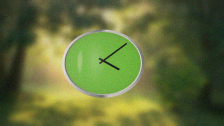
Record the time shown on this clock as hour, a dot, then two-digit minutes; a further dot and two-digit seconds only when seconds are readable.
4.08
